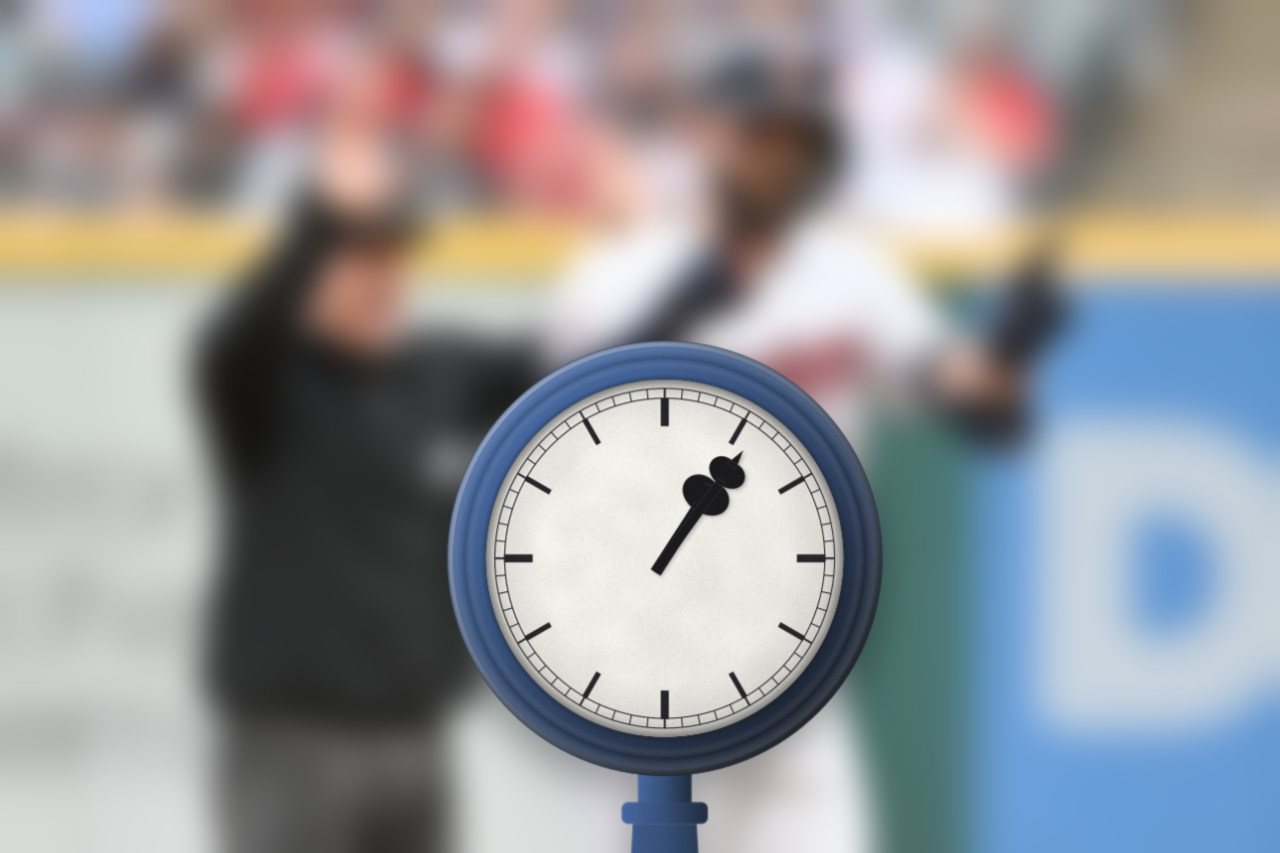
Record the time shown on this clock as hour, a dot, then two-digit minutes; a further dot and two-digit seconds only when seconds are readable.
1.06
